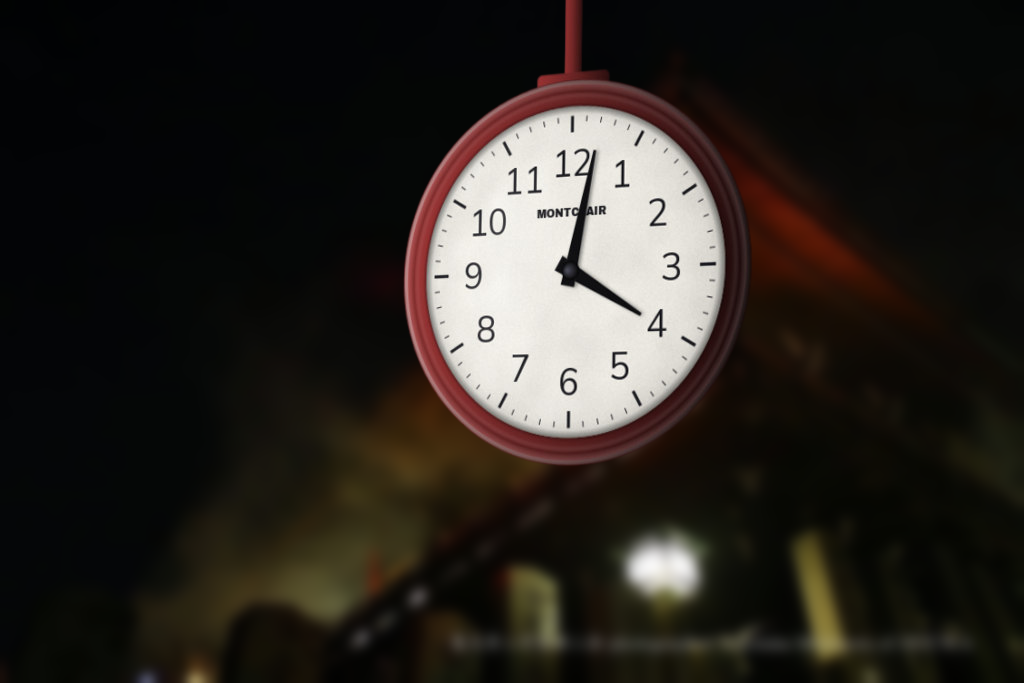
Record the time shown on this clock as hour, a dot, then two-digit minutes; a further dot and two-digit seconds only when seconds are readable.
4.02
